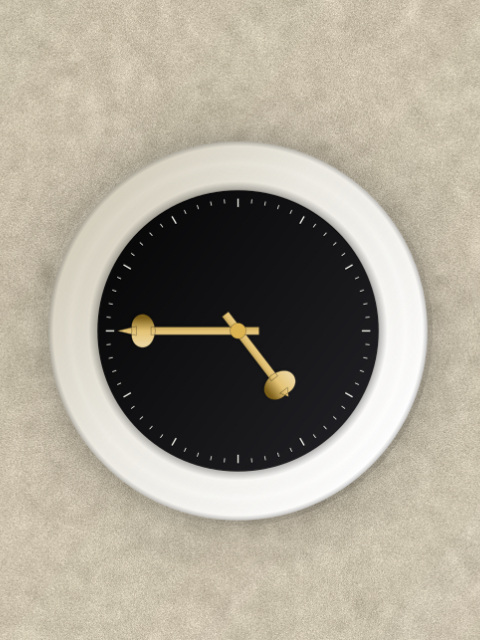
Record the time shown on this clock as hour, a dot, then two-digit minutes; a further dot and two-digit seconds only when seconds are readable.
4.45
